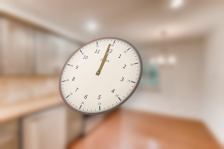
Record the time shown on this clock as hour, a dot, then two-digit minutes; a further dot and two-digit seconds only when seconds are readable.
11.59
